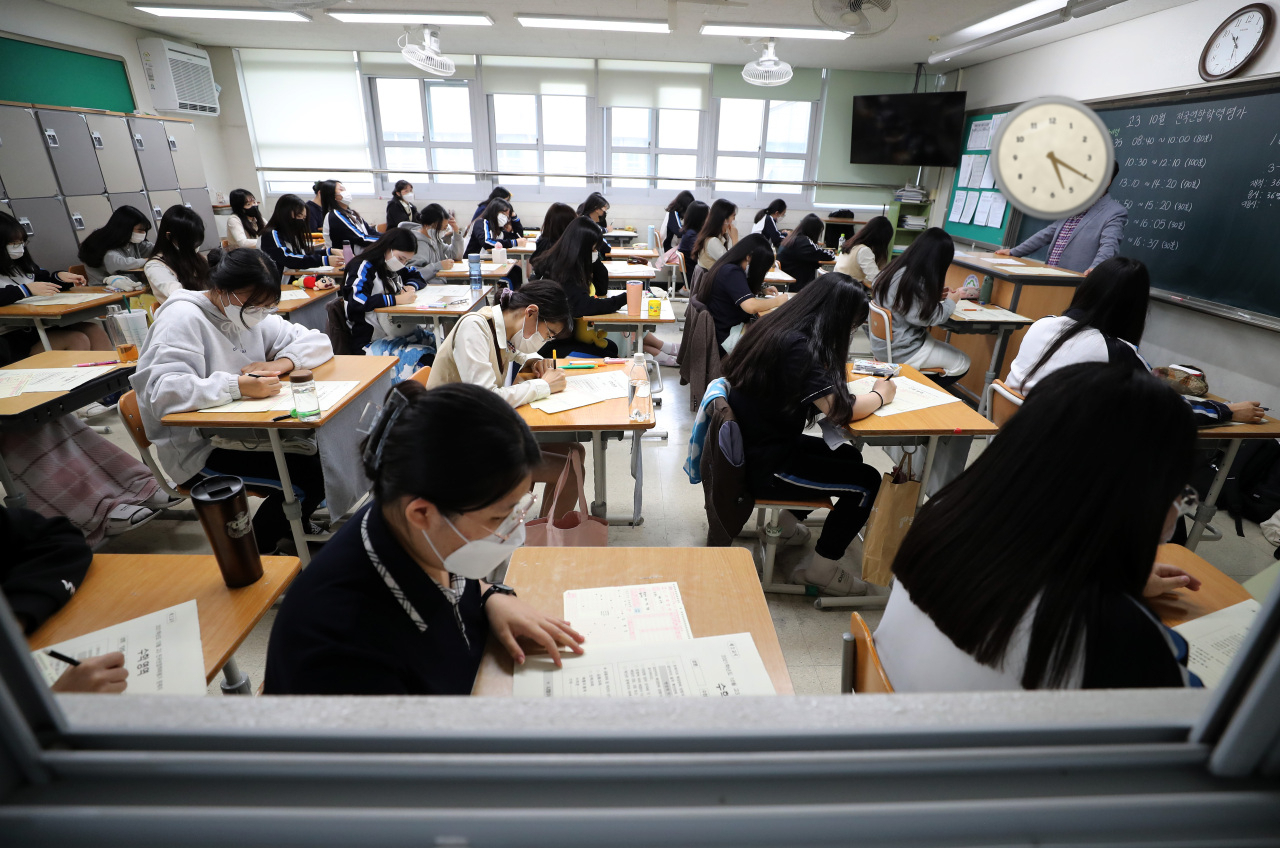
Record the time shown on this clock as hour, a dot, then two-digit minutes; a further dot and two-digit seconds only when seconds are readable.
5.20
